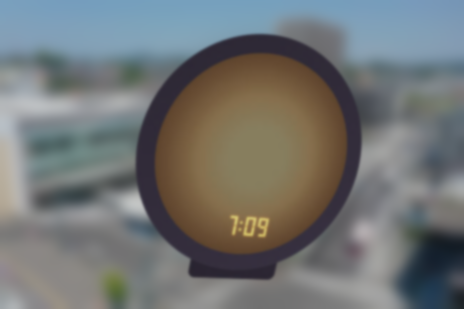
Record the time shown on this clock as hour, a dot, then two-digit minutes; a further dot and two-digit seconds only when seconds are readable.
7.09
